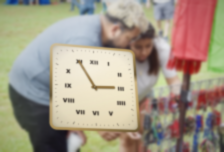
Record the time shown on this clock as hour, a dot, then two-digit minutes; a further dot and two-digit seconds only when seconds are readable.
2.55
